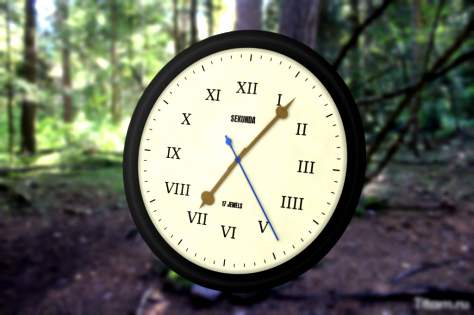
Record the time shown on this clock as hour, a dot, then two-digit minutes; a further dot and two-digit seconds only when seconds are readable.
7.06.24
